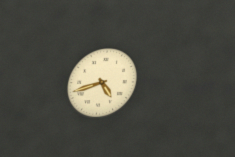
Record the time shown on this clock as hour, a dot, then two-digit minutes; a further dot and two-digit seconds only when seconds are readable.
4.42
